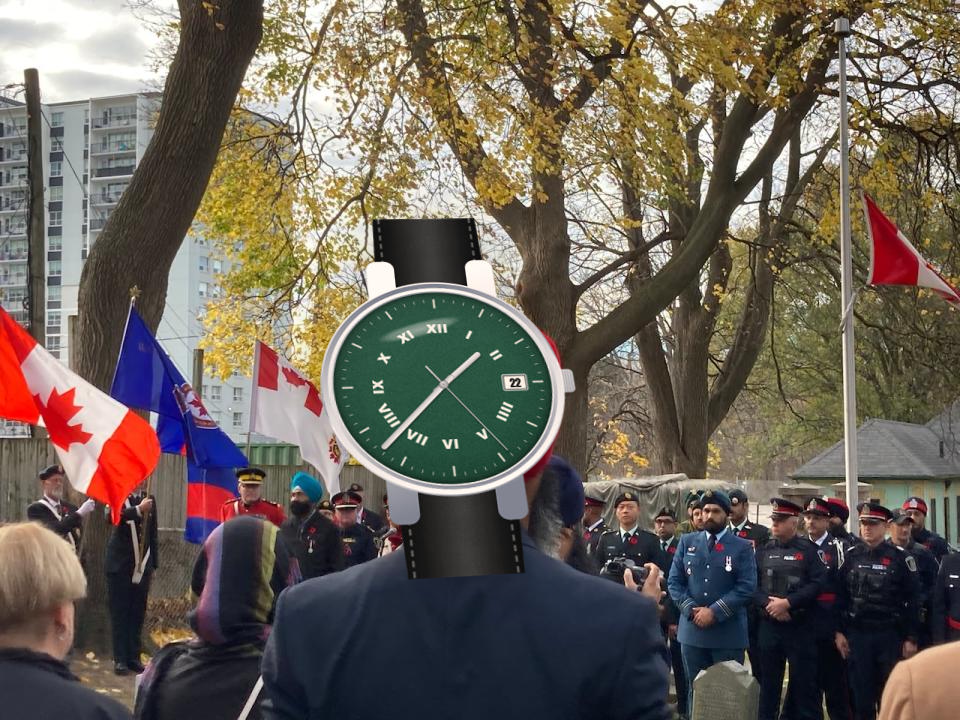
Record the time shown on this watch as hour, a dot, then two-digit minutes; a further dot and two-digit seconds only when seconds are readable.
1.37.24
